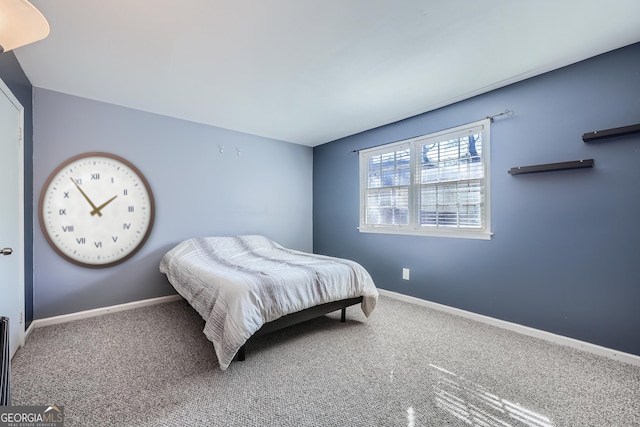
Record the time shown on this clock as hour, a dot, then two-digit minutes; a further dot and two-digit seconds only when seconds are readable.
1.54
